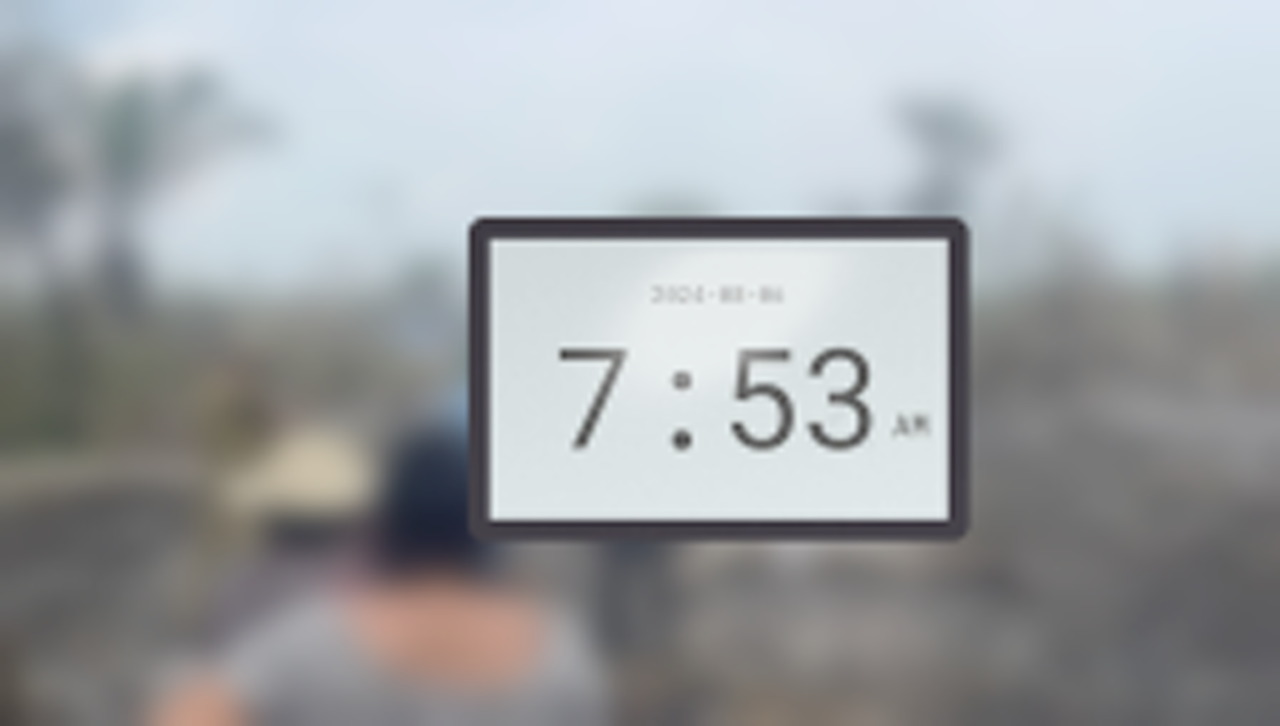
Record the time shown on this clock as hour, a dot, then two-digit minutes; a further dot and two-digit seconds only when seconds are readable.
7.53
